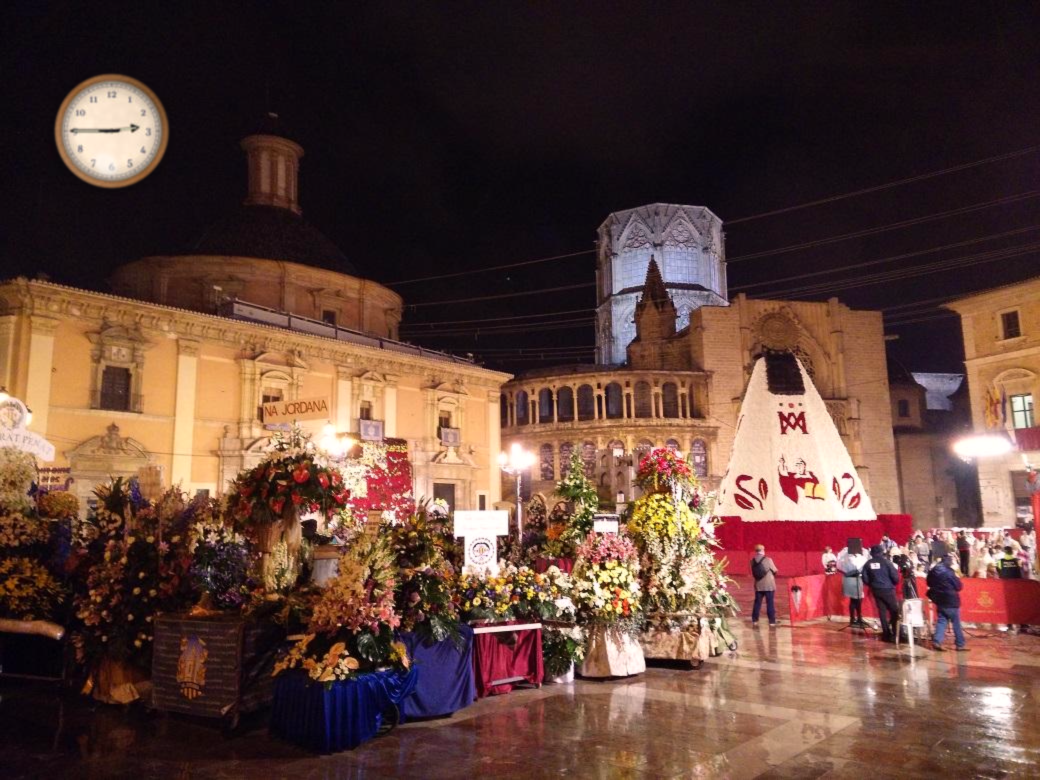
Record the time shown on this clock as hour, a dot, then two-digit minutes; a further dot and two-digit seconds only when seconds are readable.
2.45
